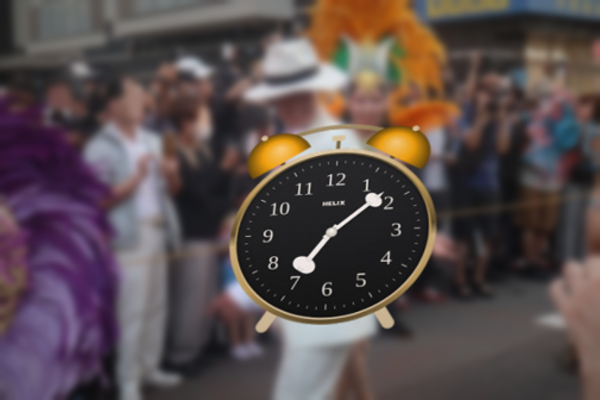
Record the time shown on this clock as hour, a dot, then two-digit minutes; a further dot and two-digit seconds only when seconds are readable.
7.08
